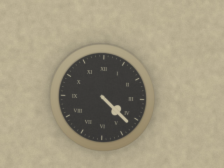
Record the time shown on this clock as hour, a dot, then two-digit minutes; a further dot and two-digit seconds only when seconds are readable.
4.22
